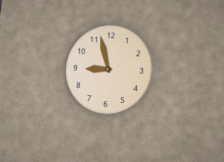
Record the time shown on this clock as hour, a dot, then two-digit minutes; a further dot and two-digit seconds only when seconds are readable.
8.57
